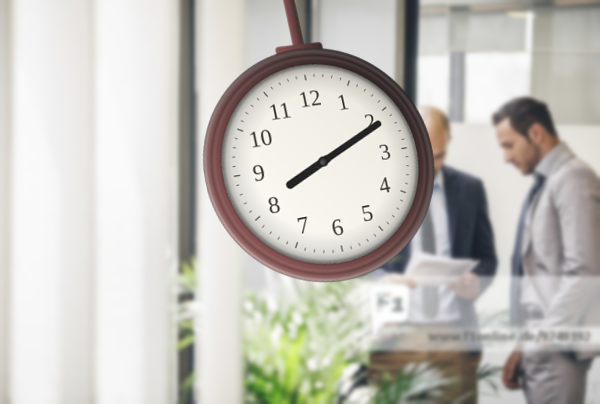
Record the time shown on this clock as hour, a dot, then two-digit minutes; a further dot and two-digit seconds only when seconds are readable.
8.11
